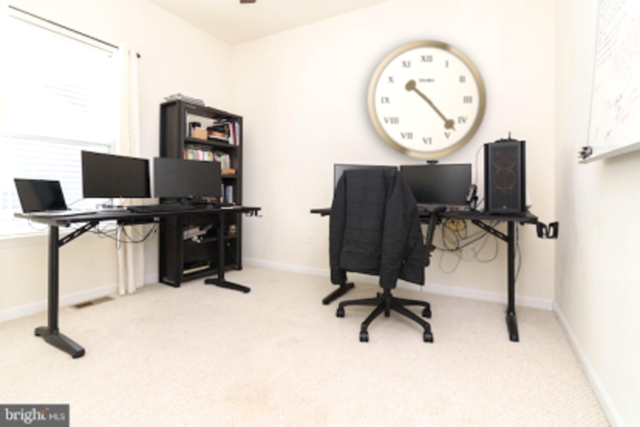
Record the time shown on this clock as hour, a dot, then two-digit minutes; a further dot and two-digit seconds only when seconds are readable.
10.23
